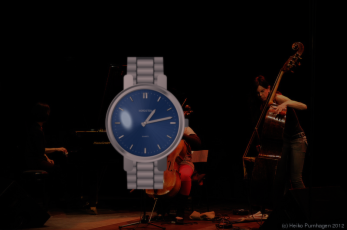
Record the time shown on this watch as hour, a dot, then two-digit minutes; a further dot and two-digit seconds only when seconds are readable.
1.13
